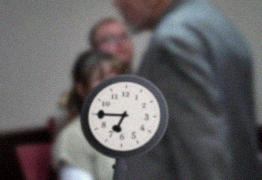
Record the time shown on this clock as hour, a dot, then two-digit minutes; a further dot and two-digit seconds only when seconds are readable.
6.45
